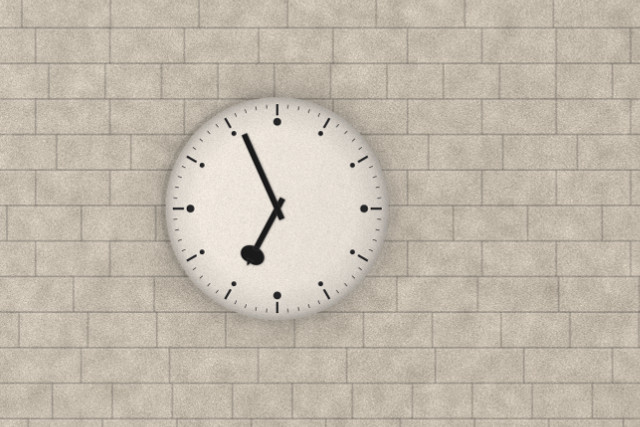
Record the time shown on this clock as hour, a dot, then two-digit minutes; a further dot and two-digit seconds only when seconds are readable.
6.56
